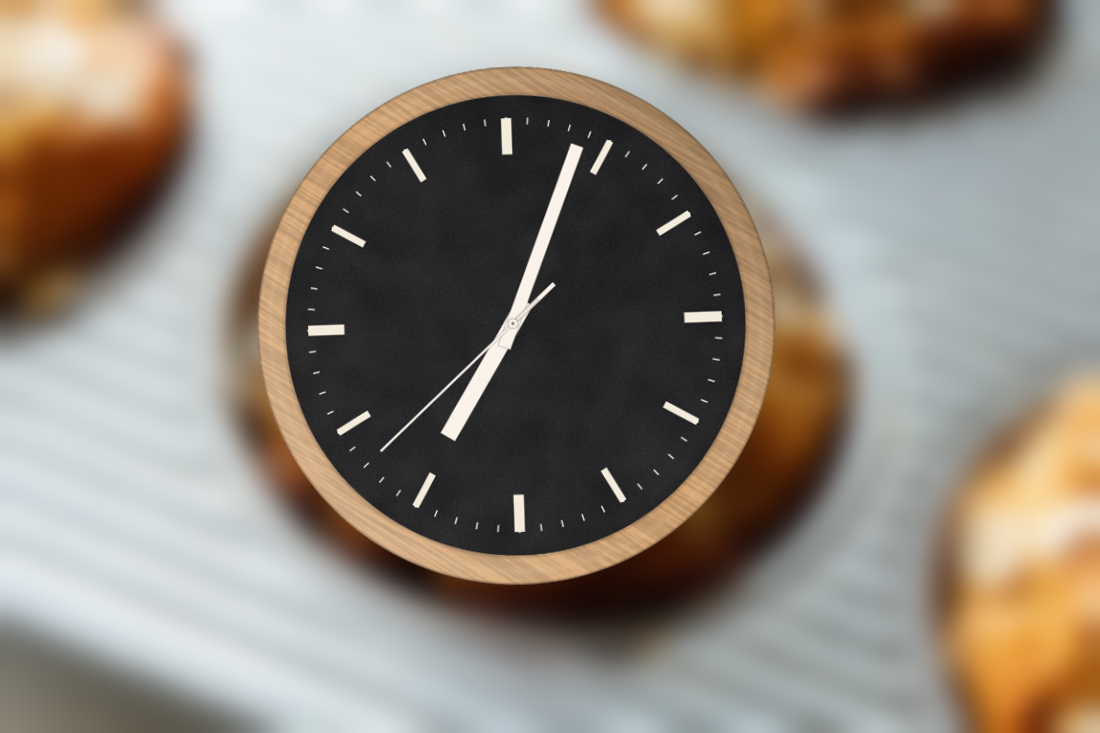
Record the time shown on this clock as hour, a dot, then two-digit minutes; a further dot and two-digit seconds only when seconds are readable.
7.03.38
